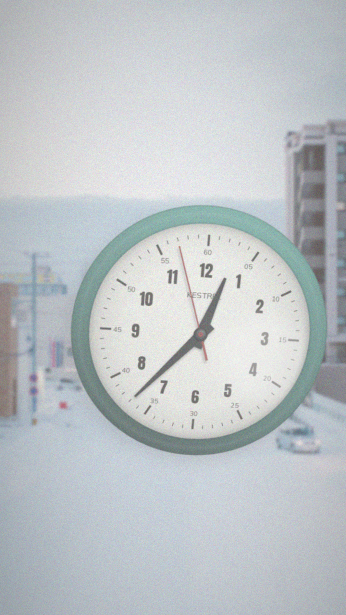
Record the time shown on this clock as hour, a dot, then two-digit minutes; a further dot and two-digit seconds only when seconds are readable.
12.36.57
